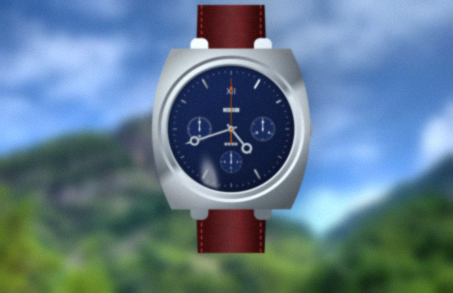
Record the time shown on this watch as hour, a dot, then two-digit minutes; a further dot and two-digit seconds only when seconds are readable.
4.42
